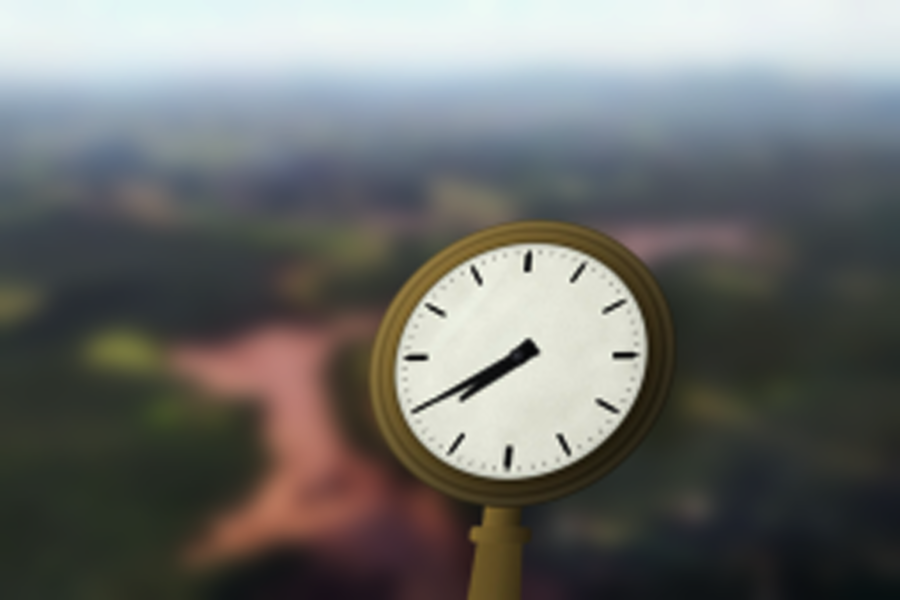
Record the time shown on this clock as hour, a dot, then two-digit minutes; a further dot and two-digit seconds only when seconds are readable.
7.40
